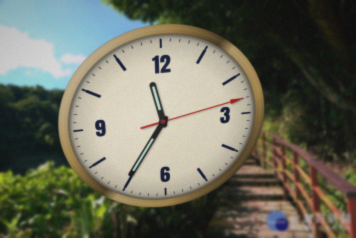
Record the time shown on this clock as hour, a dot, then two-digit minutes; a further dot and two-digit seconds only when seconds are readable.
11.35.13
